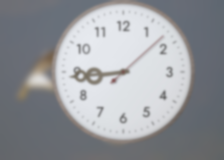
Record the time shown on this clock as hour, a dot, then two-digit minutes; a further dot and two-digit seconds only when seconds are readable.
8.44.08
